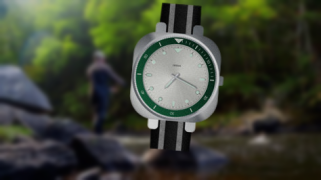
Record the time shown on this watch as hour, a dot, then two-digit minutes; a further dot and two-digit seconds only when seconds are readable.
7.19
